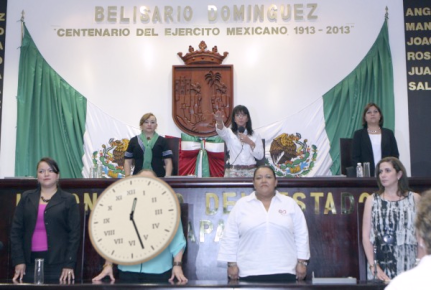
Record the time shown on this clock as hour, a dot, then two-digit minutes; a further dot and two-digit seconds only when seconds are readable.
12.27
